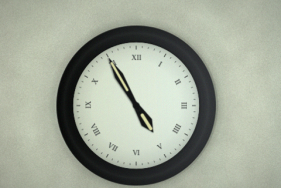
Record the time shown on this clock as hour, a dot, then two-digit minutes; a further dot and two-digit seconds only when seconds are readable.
4.55
